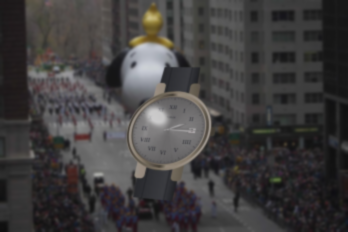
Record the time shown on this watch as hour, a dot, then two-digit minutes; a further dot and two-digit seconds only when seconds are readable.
2.15
